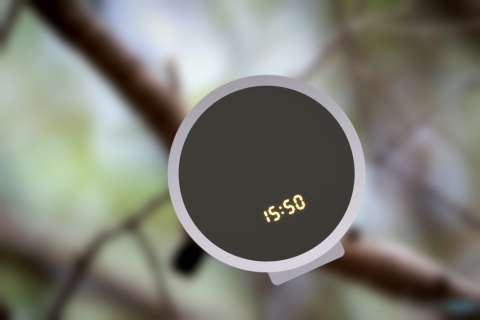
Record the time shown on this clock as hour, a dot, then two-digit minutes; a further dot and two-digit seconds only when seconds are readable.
15.50
